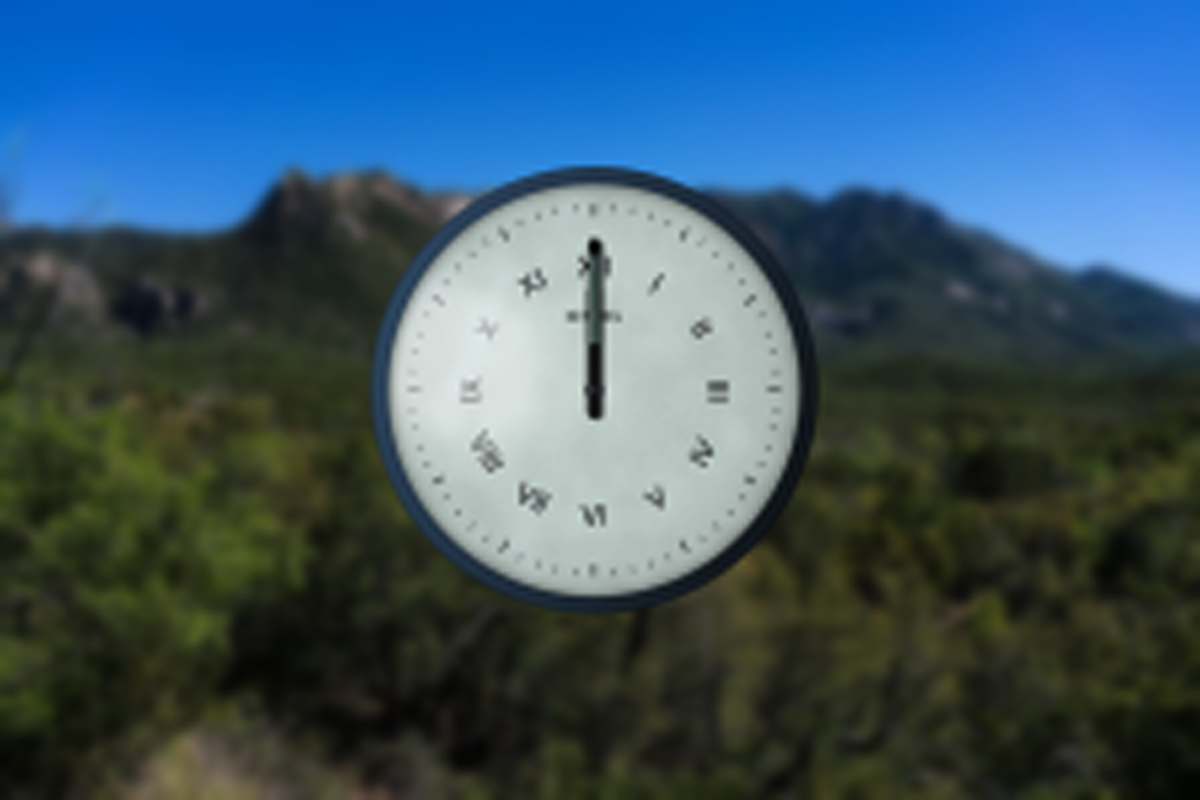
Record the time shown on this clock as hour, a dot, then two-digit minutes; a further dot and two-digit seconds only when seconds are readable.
12.00
